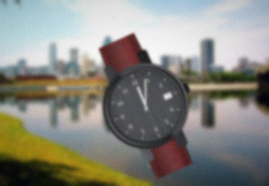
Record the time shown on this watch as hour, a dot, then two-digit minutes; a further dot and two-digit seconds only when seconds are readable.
12.04
